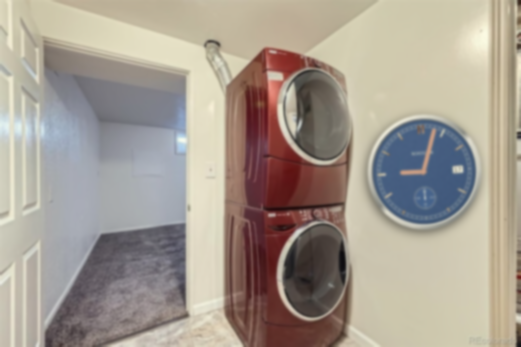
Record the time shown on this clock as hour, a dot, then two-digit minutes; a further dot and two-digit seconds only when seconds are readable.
9.03
